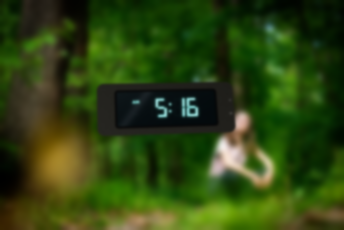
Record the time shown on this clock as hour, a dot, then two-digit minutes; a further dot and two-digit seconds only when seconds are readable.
5.16
